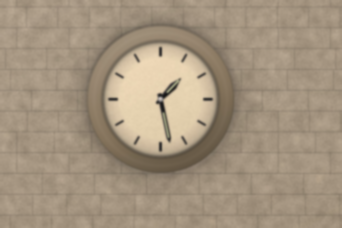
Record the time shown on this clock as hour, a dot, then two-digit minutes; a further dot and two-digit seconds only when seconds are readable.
1.28
